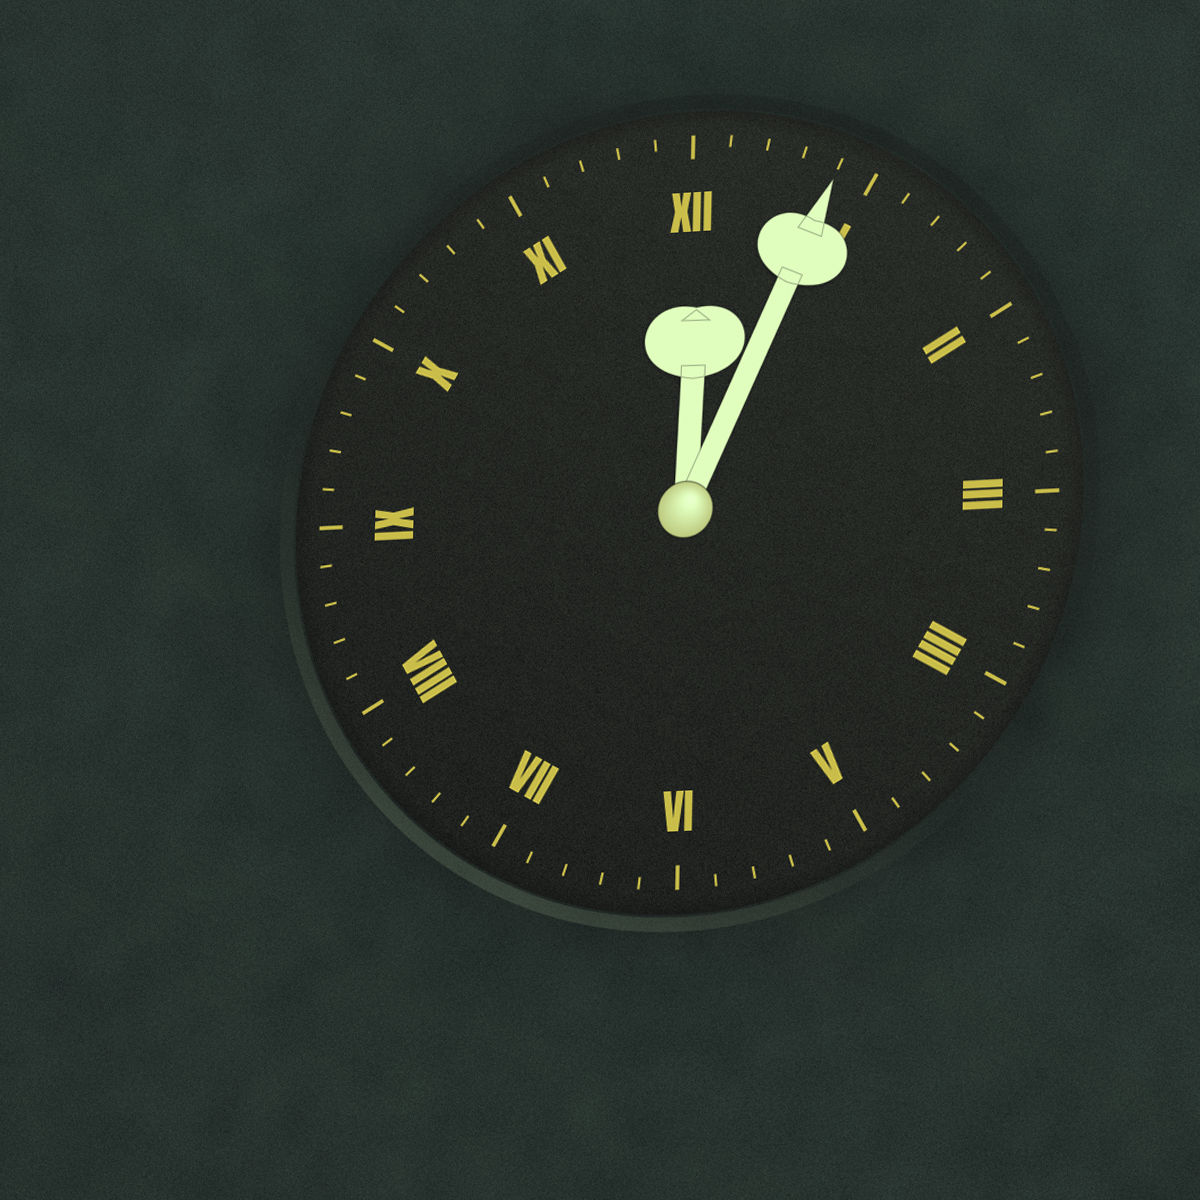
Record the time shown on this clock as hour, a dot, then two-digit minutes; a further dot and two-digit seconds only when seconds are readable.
12.04
